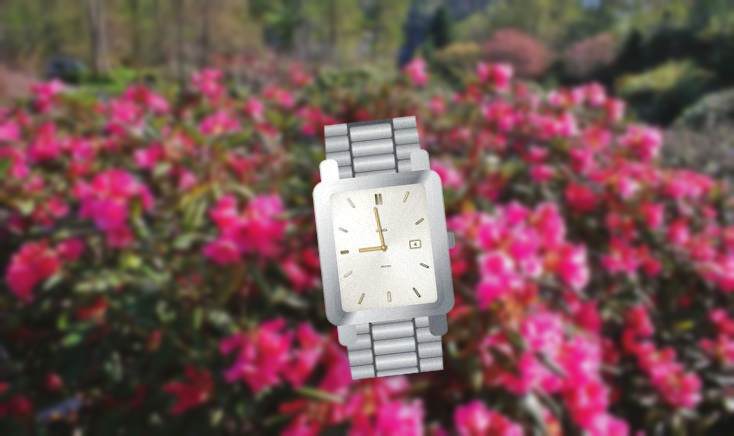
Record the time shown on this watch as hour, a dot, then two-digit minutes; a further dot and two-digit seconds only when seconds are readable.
8.59
